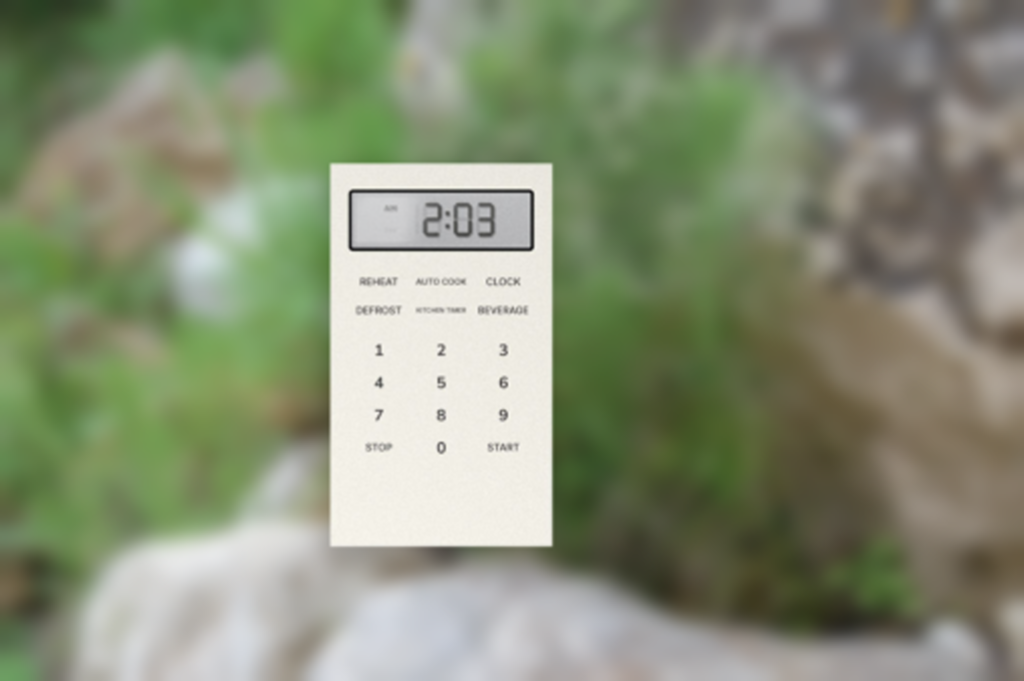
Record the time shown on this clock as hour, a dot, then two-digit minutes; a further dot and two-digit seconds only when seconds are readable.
2.03
